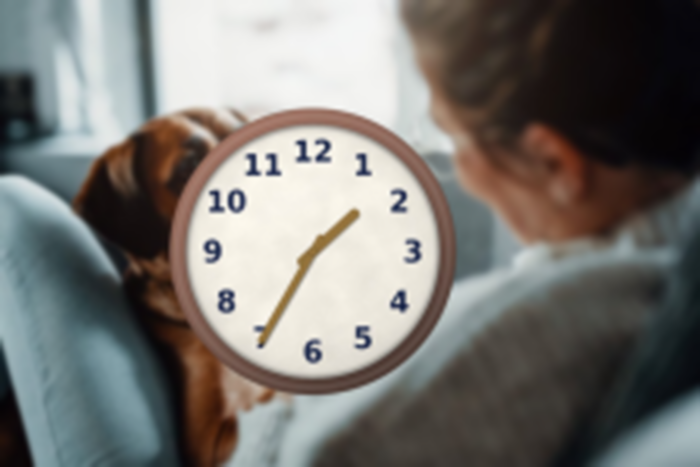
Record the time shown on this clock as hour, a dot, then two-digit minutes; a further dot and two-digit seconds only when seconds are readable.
1.35
